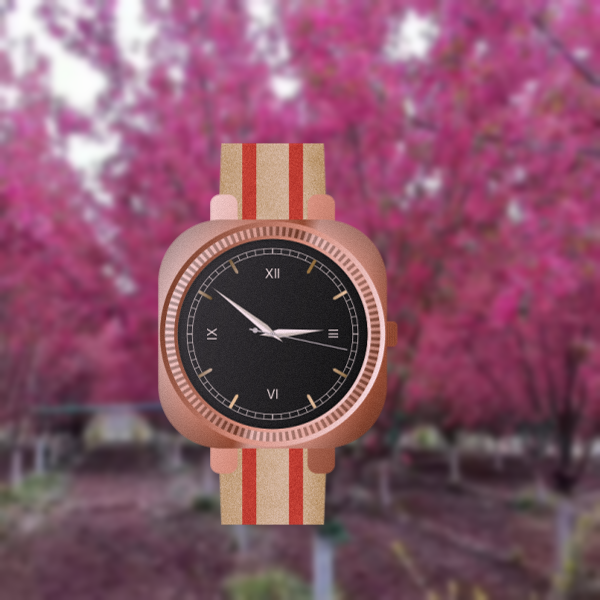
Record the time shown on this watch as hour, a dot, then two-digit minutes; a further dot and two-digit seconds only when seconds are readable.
2.51.17
